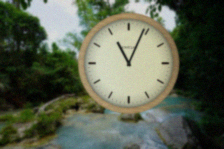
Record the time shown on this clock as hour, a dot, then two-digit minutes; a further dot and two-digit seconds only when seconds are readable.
11.04
